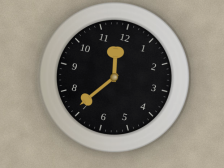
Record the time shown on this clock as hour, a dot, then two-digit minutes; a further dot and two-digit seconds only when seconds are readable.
11.36
